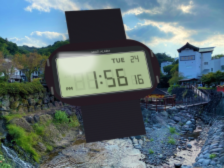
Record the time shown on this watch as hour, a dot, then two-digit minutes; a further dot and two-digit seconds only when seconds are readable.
1.56.16
